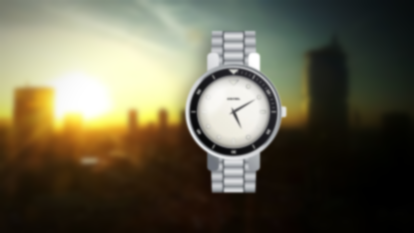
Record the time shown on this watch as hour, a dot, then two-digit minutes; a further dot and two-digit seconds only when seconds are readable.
5.10
